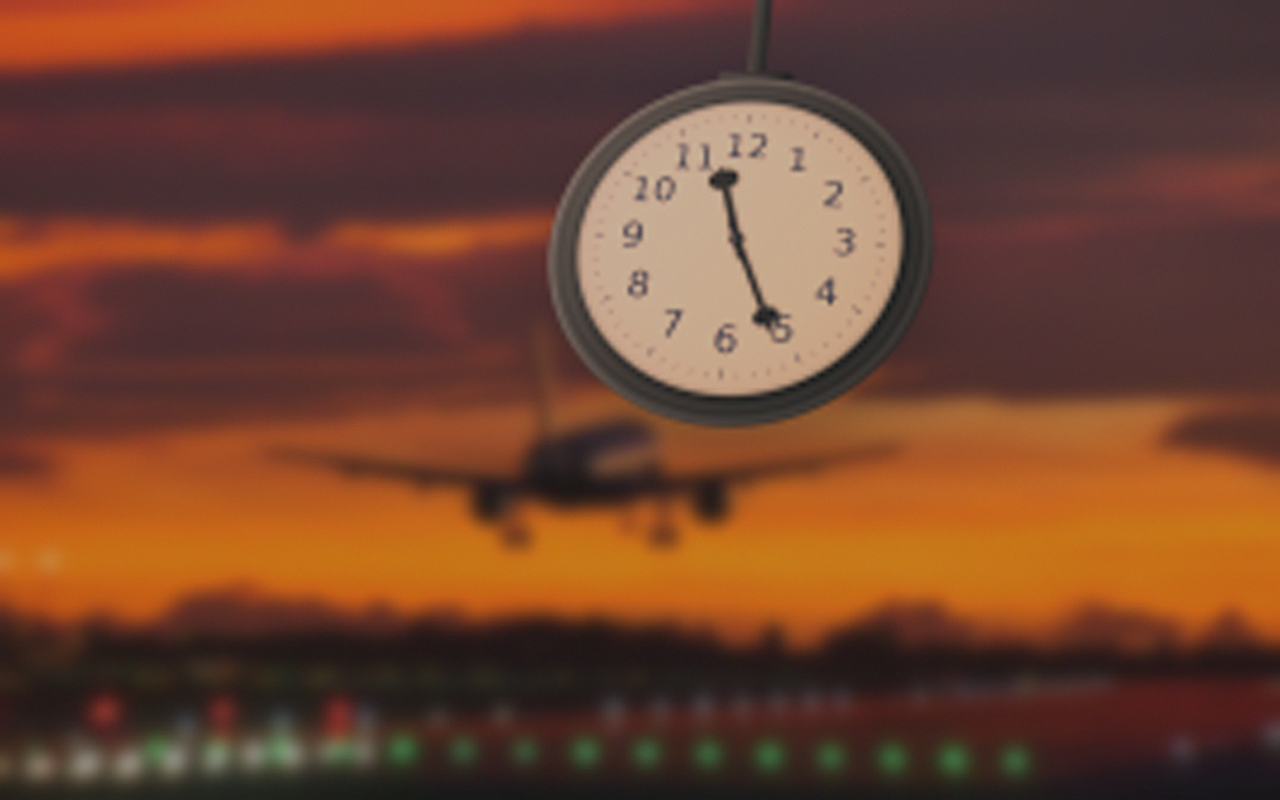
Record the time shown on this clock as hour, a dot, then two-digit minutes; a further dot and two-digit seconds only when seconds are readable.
11.26
